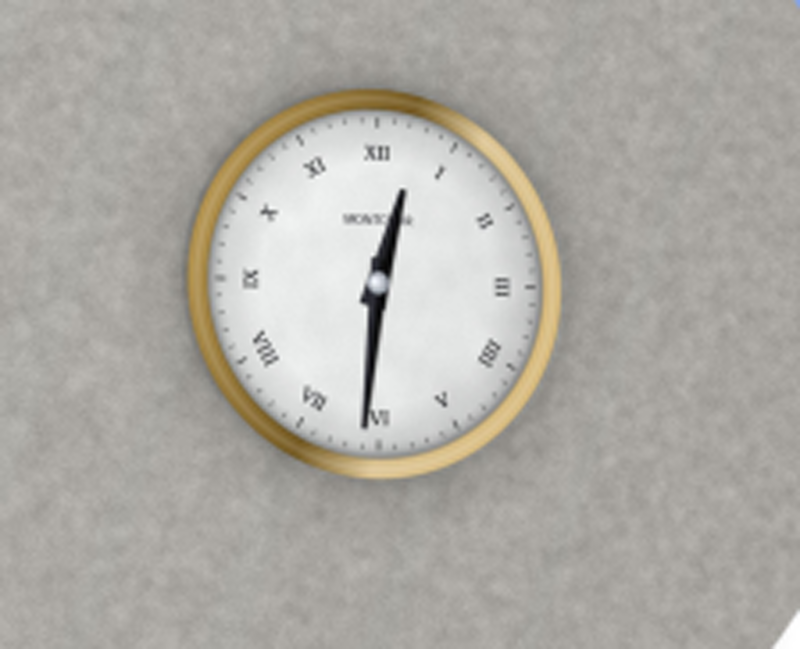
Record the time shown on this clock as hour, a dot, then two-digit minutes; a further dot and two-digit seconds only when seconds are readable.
12.31
